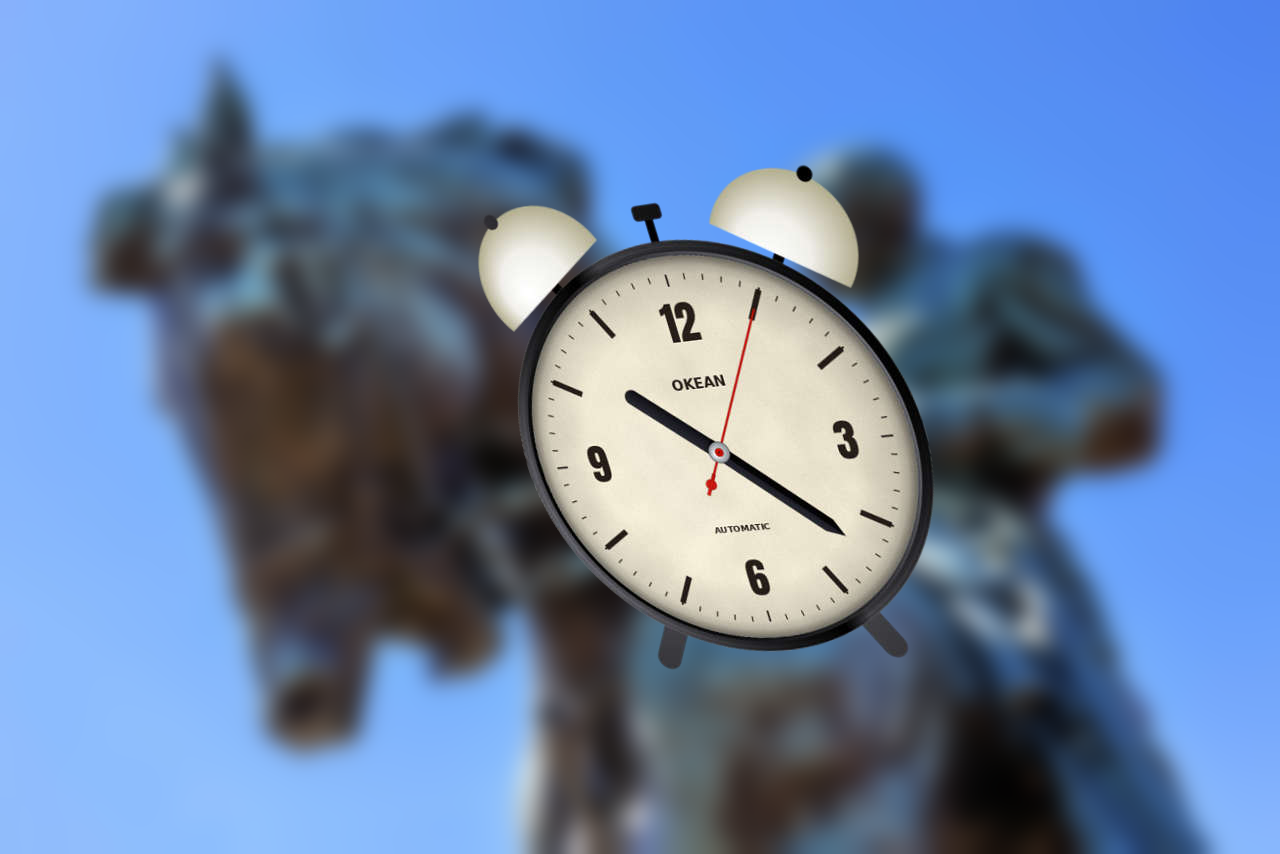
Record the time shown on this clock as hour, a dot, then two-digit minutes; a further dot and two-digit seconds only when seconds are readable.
10.22.05
